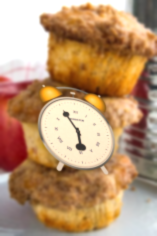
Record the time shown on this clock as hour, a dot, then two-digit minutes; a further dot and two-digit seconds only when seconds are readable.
5.55
